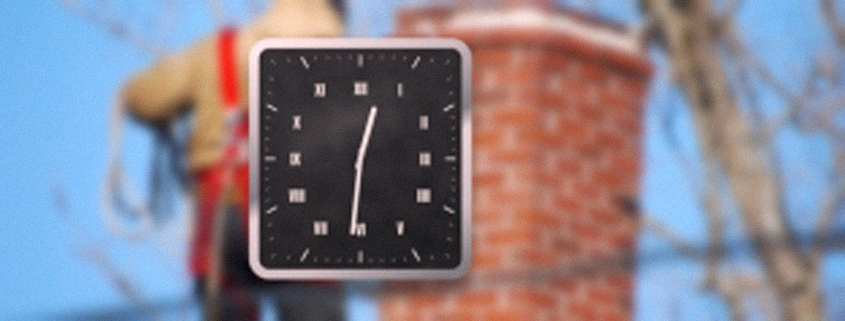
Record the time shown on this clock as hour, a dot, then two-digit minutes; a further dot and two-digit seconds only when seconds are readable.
12.31
